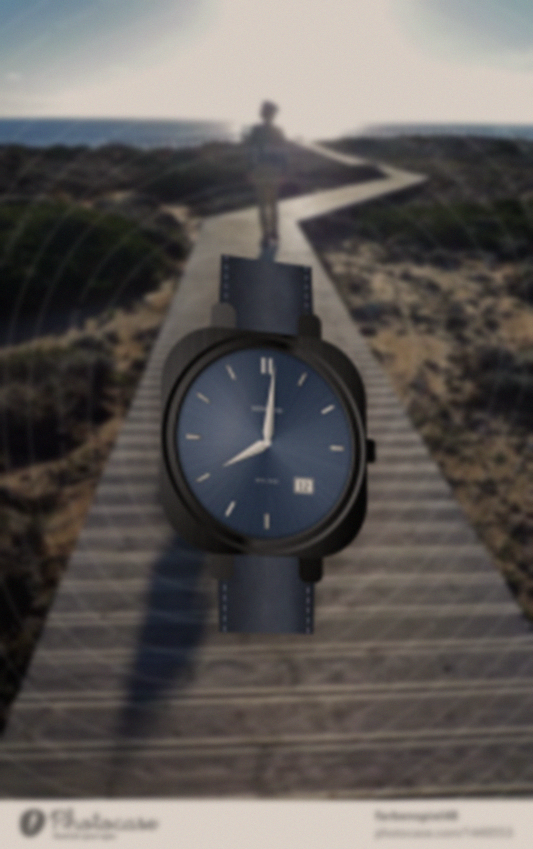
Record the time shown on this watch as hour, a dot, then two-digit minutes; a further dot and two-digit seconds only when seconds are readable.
8.01
